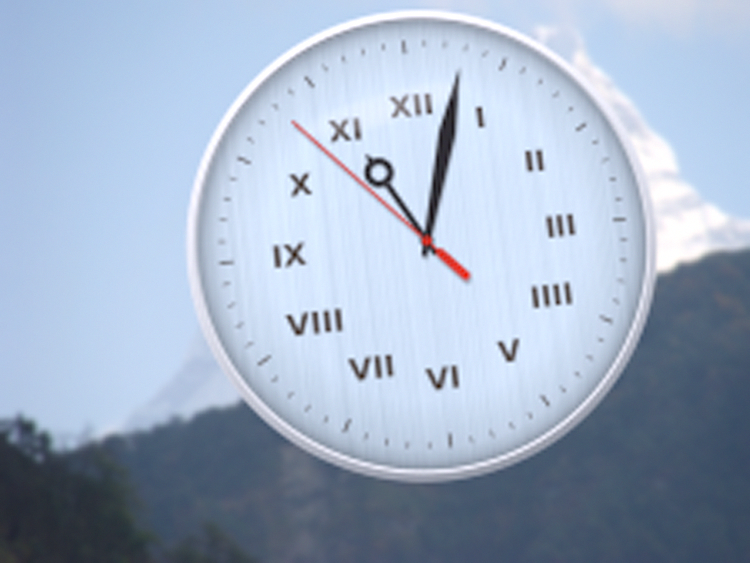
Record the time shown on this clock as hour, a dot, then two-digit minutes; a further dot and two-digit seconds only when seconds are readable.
11.02.53
